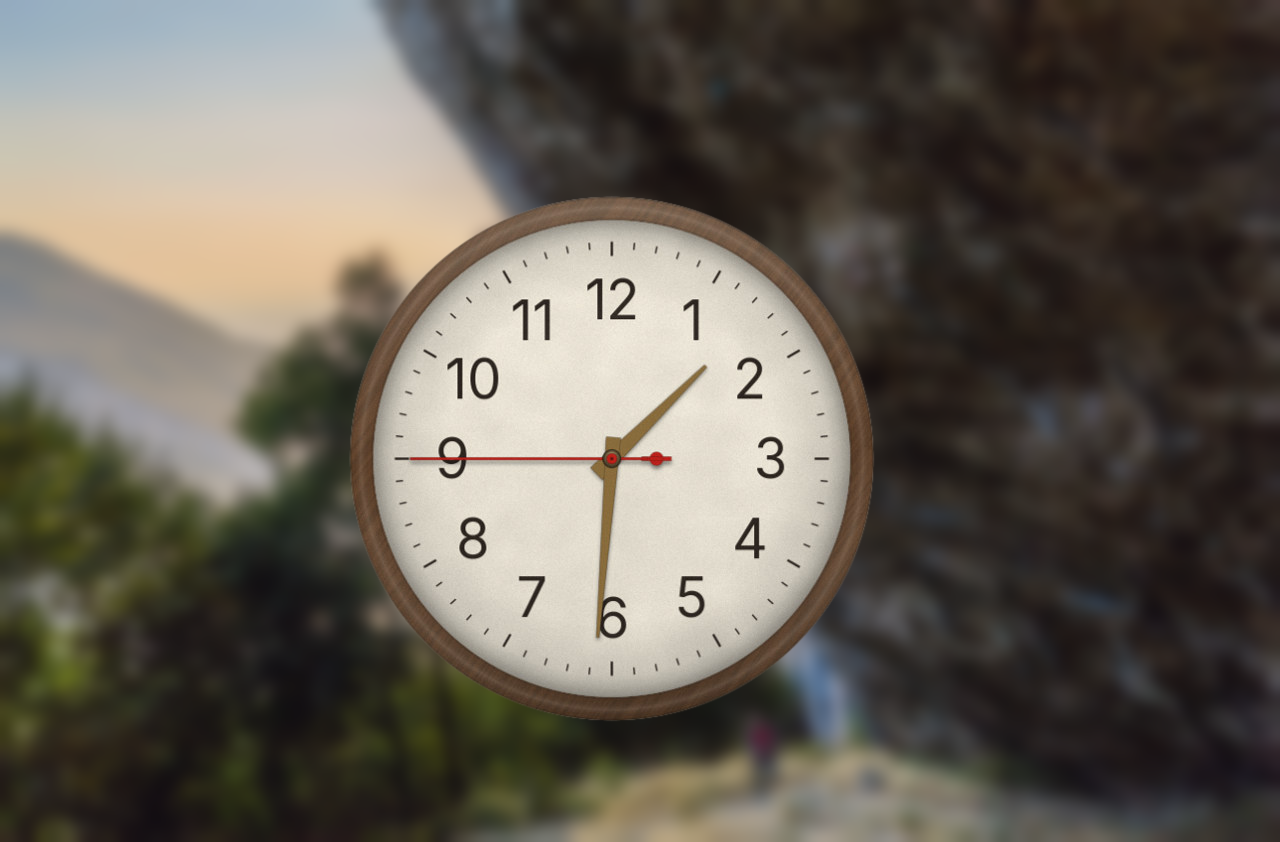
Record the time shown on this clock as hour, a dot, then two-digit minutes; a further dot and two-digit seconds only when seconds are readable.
1.30.45
